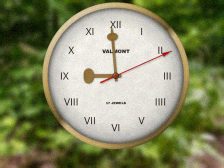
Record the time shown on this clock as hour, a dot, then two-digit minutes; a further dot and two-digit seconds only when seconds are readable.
8.59.11
